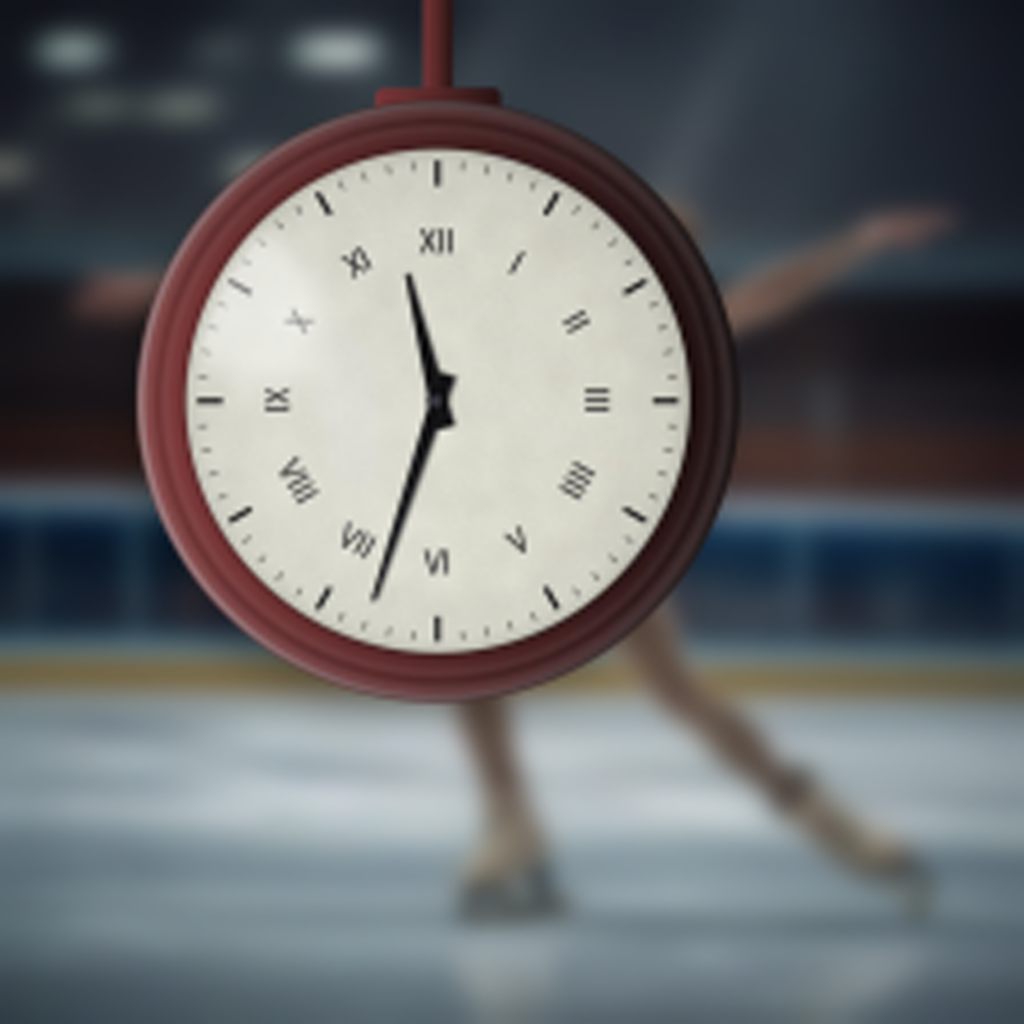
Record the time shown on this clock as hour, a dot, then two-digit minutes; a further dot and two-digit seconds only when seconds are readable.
11.33
